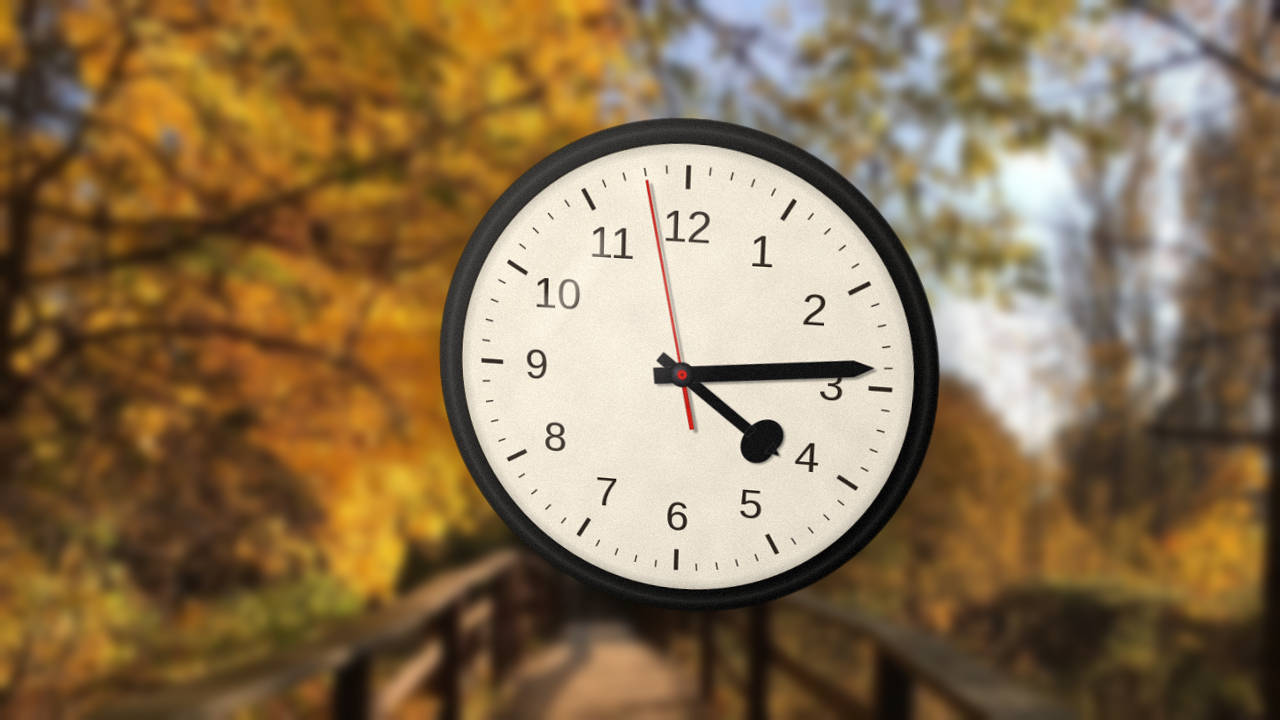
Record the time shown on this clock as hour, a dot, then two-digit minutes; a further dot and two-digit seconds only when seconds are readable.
4.13.58
